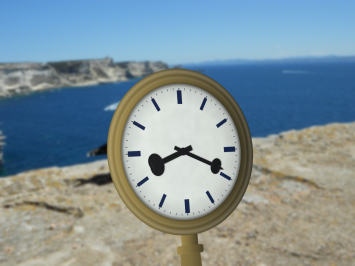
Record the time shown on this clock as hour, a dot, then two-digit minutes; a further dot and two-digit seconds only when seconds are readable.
8.19
